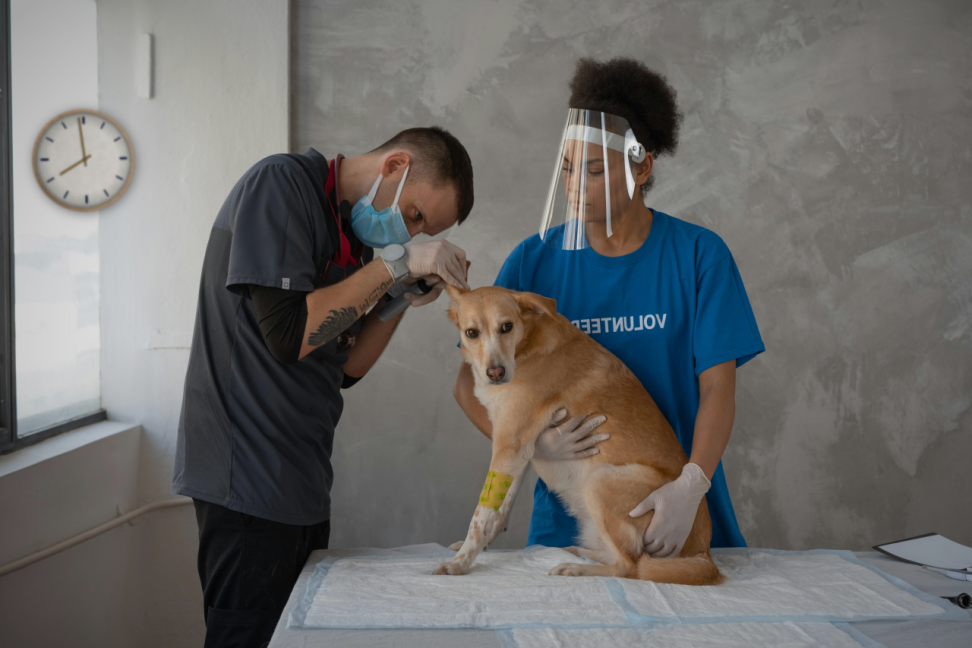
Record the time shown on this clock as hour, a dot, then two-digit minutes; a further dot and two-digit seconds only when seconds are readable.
7.59
